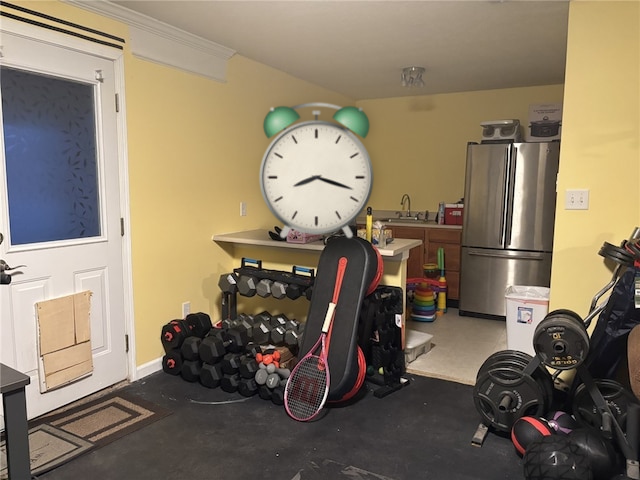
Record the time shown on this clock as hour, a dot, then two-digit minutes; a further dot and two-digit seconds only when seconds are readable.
8.18
